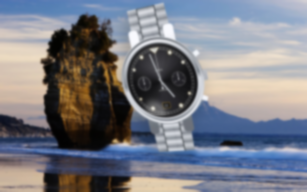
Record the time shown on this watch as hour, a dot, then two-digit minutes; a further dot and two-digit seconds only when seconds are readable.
4.58
